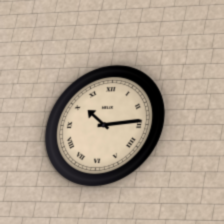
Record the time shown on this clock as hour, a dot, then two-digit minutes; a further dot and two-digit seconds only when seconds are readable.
10.14
